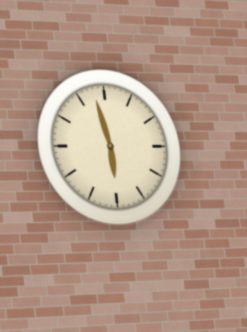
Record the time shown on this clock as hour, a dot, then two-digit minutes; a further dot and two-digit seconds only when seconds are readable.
5.58
